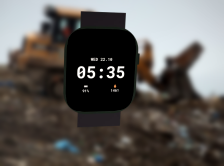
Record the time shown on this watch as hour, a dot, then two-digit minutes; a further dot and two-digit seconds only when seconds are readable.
5.35
